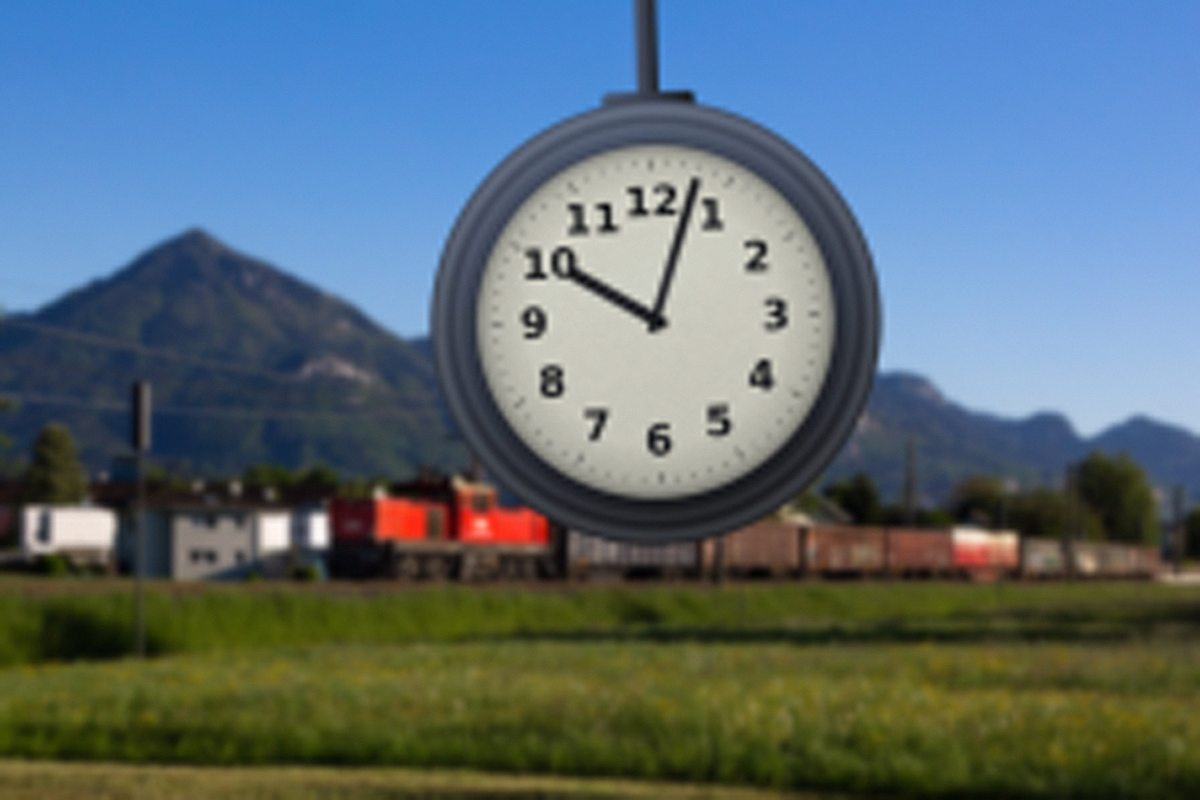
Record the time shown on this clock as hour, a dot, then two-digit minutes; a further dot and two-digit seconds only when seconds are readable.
10.03
